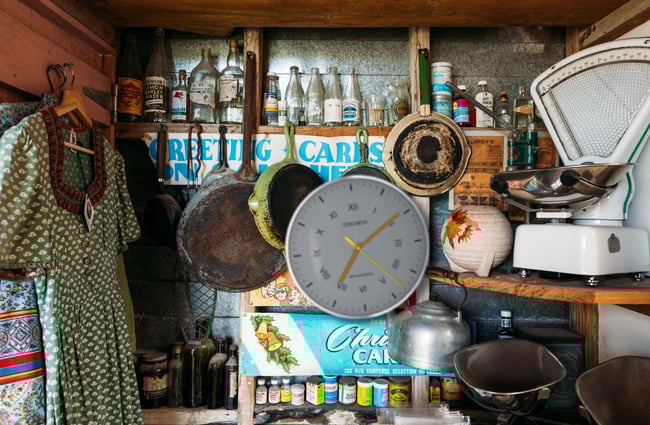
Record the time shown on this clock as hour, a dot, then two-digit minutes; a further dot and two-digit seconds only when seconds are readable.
7.09.23
